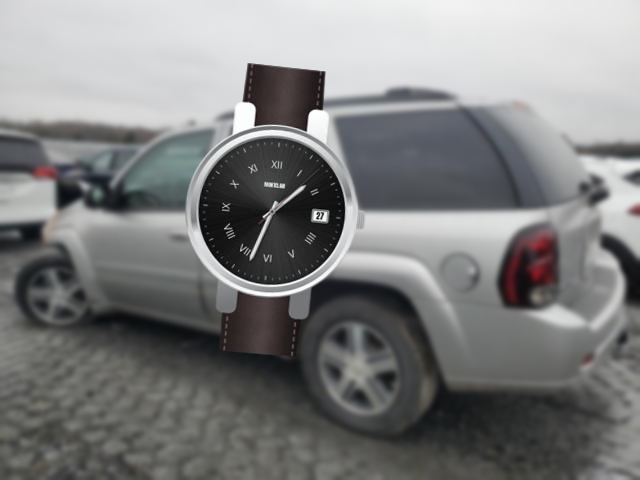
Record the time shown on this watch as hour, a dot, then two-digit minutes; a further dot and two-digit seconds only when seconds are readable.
1.33.07
